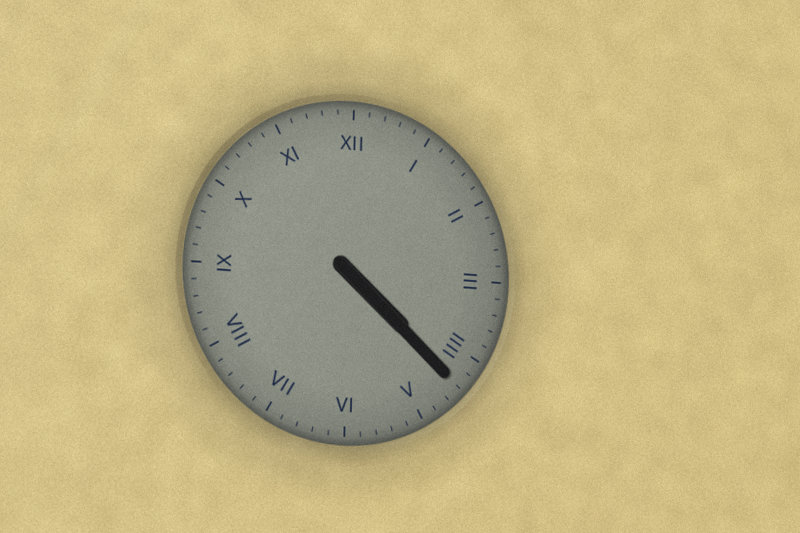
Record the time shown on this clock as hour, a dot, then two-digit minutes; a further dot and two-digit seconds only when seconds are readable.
4.22
